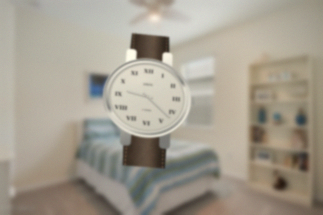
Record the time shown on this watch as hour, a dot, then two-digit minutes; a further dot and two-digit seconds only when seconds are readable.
9.22
